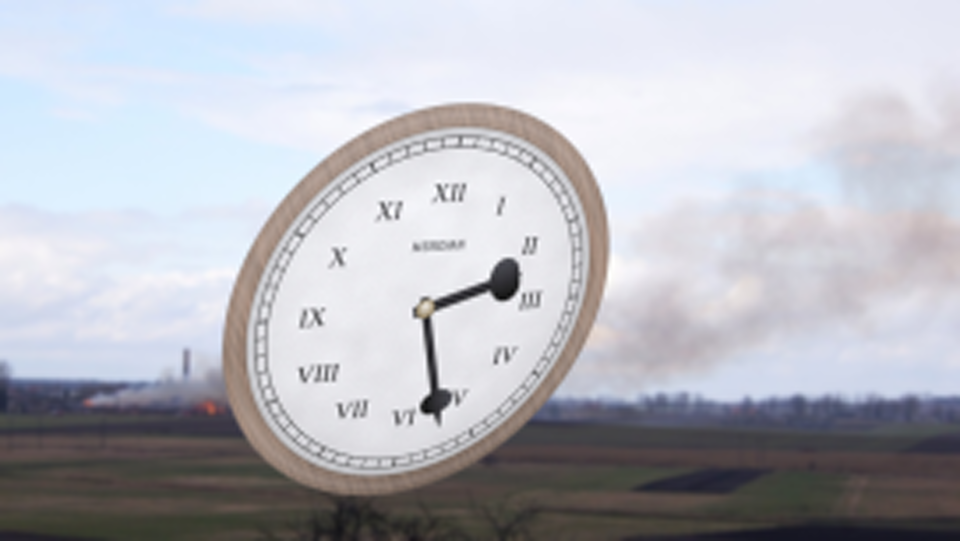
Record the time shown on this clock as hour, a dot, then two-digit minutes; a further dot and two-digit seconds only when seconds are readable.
2.27
